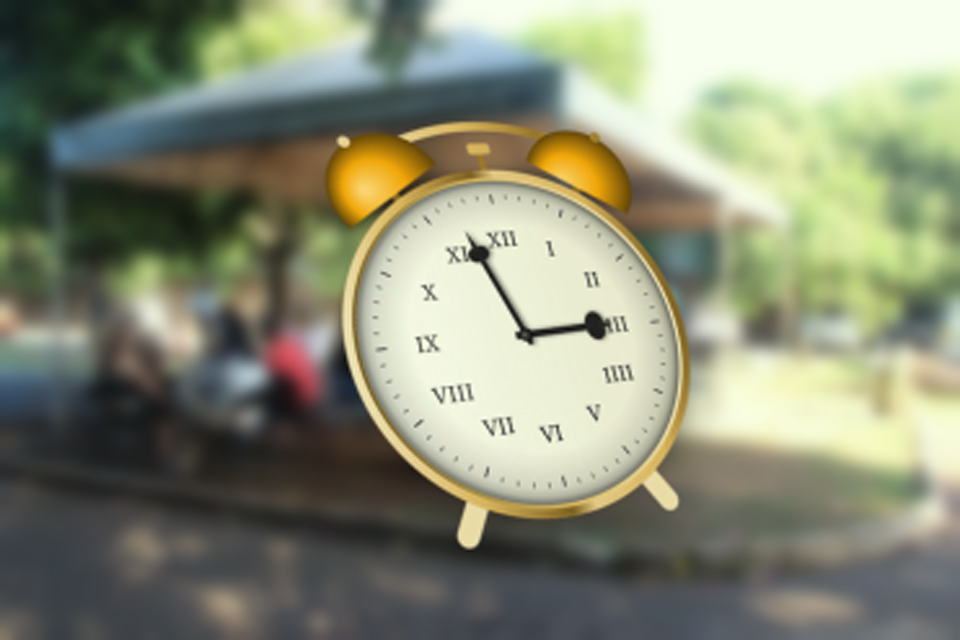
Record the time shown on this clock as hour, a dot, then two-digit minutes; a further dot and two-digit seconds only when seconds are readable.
2.57
